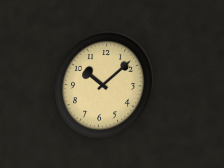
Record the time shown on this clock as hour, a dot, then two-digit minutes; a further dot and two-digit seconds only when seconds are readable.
10.08
